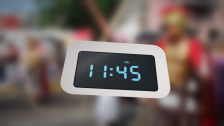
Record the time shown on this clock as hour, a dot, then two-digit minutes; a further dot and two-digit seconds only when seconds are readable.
11.45
